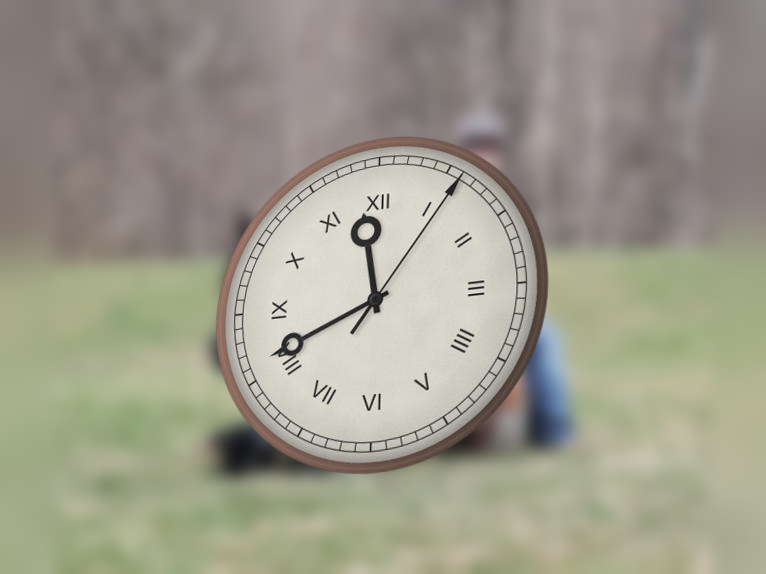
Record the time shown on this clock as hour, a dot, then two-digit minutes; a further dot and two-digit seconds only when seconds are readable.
11.41.06
